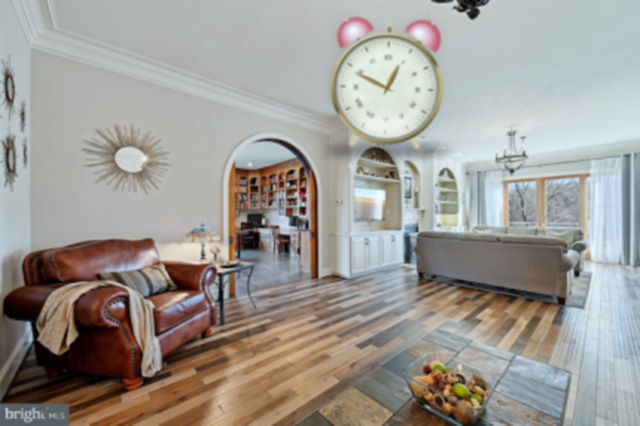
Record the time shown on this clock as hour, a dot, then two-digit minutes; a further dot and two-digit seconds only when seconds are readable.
12.49
